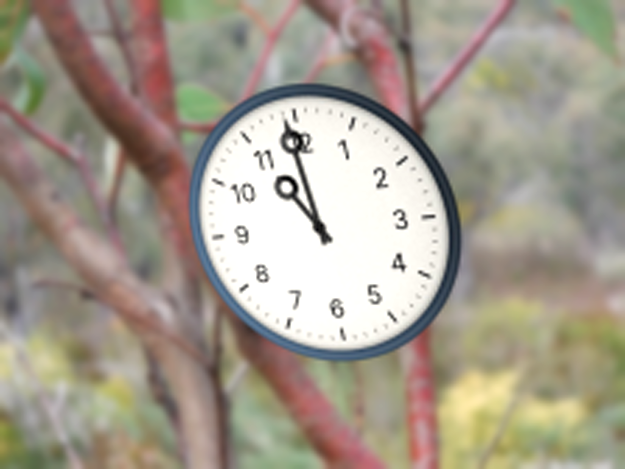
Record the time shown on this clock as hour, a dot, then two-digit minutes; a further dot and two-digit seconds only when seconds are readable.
10.59
